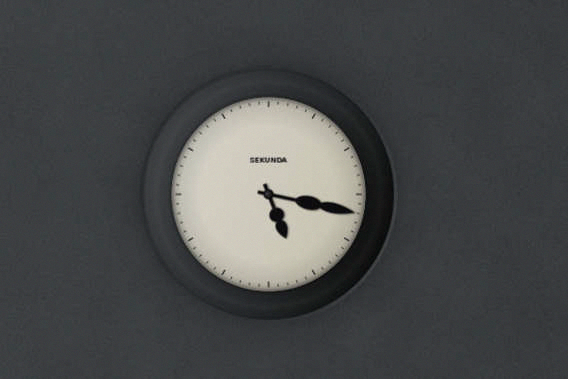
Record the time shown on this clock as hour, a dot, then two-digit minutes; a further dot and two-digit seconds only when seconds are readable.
5.17
